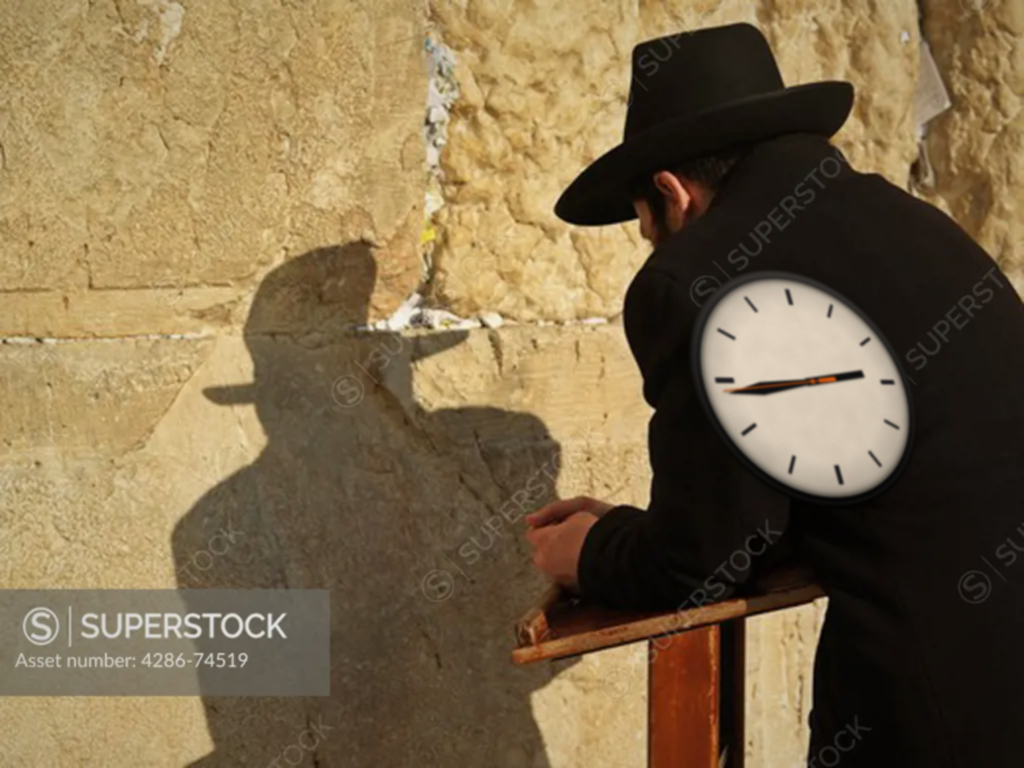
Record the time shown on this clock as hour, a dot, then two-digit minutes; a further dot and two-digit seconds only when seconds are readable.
2.43.44
